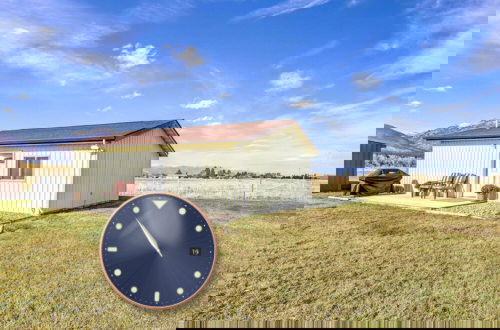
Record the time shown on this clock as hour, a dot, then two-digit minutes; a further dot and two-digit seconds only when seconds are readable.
10.54
